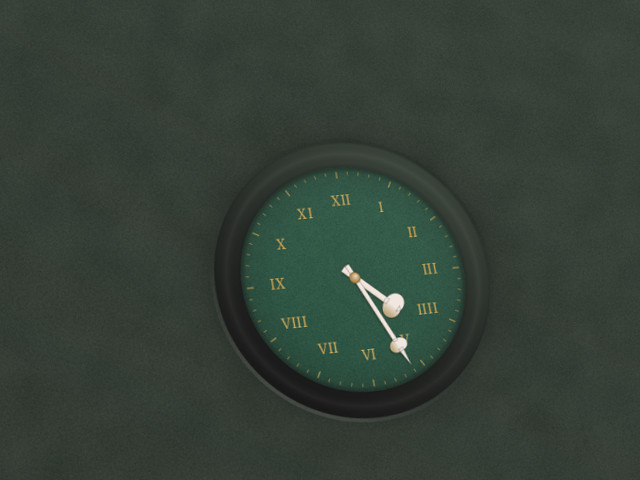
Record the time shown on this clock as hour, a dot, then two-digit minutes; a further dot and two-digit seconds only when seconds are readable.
4.26
